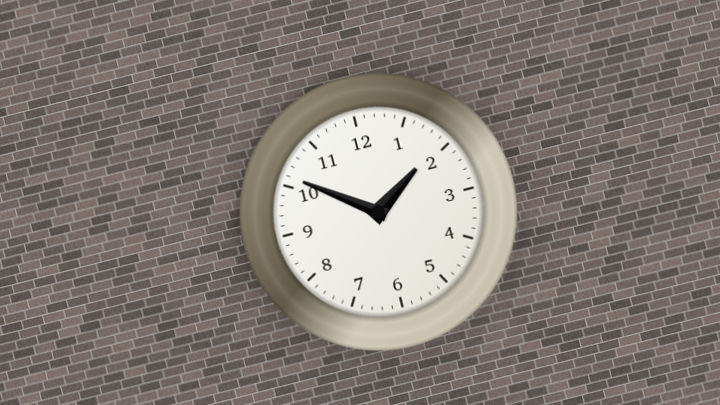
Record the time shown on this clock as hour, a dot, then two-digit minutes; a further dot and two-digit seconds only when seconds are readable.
1.51
